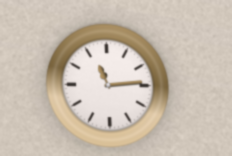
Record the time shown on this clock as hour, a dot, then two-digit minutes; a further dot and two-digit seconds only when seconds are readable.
11.14
